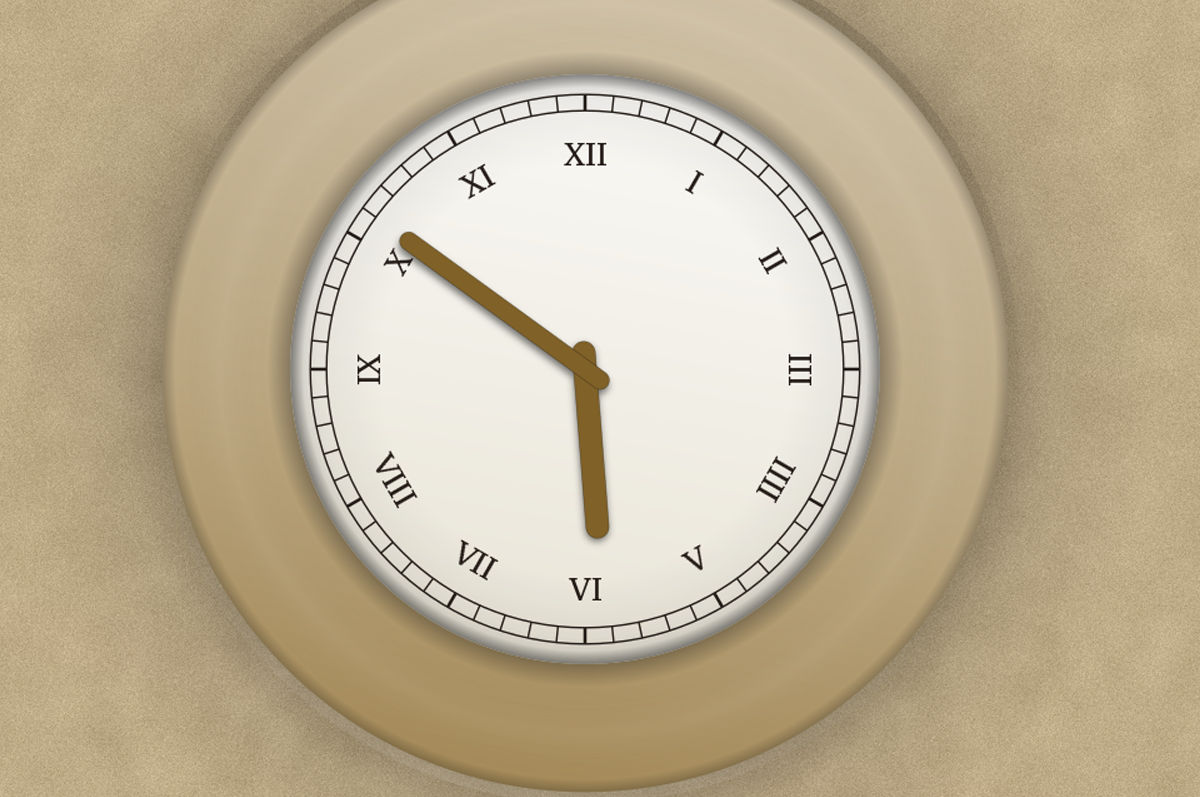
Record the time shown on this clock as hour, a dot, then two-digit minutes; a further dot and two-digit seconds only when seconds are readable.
5.51
